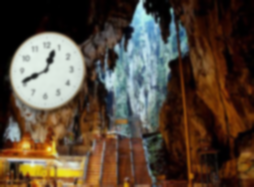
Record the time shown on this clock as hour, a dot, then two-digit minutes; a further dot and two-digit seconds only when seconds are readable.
12.41
